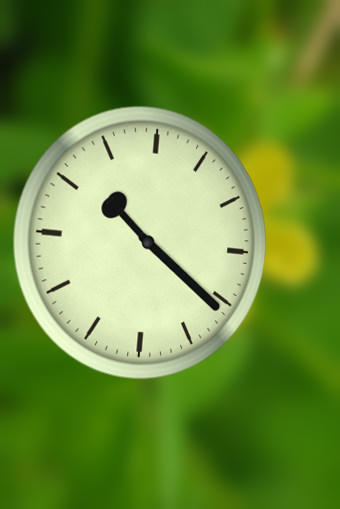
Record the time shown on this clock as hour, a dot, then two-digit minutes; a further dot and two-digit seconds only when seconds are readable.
10.21
